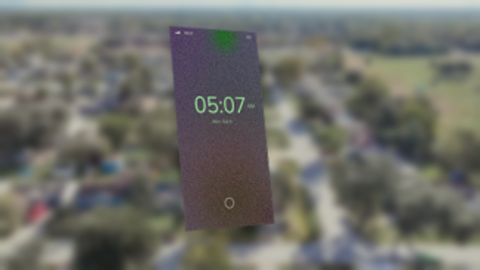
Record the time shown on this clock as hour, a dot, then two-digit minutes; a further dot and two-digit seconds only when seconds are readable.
5.07
